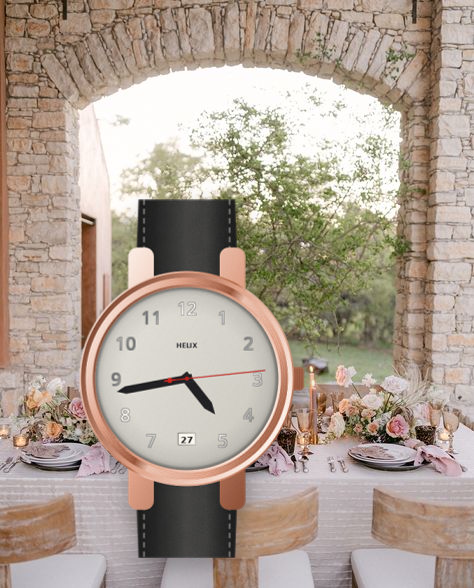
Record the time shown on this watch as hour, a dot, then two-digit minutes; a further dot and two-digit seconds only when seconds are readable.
4.43.14
